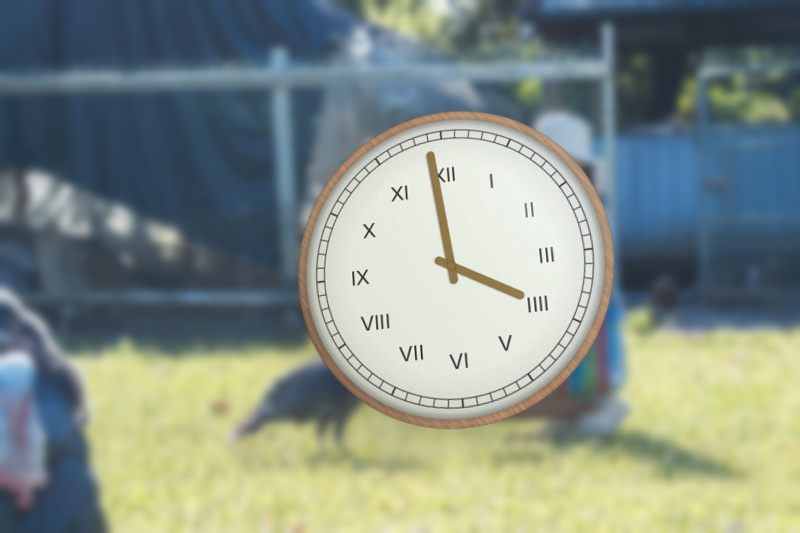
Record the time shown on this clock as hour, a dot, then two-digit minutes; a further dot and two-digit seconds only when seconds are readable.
3.59
